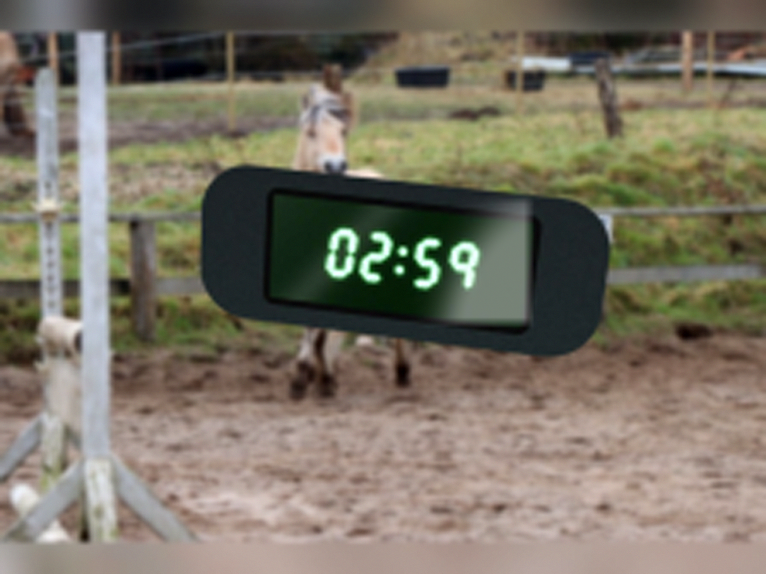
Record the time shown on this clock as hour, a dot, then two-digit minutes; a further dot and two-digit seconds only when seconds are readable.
2.59
